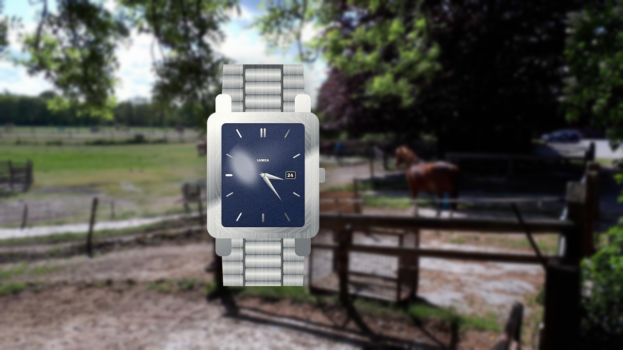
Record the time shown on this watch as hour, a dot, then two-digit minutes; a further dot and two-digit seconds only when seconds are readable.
3.24
